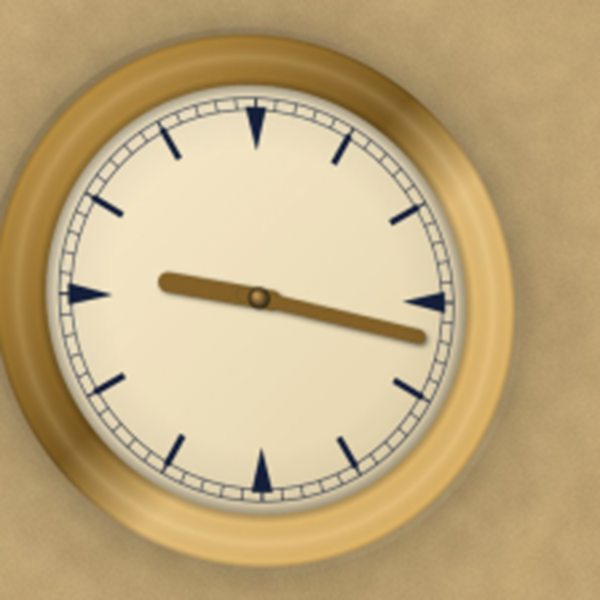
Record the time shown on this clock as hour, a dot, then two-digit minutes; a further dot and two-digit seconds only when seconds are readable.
9.17
